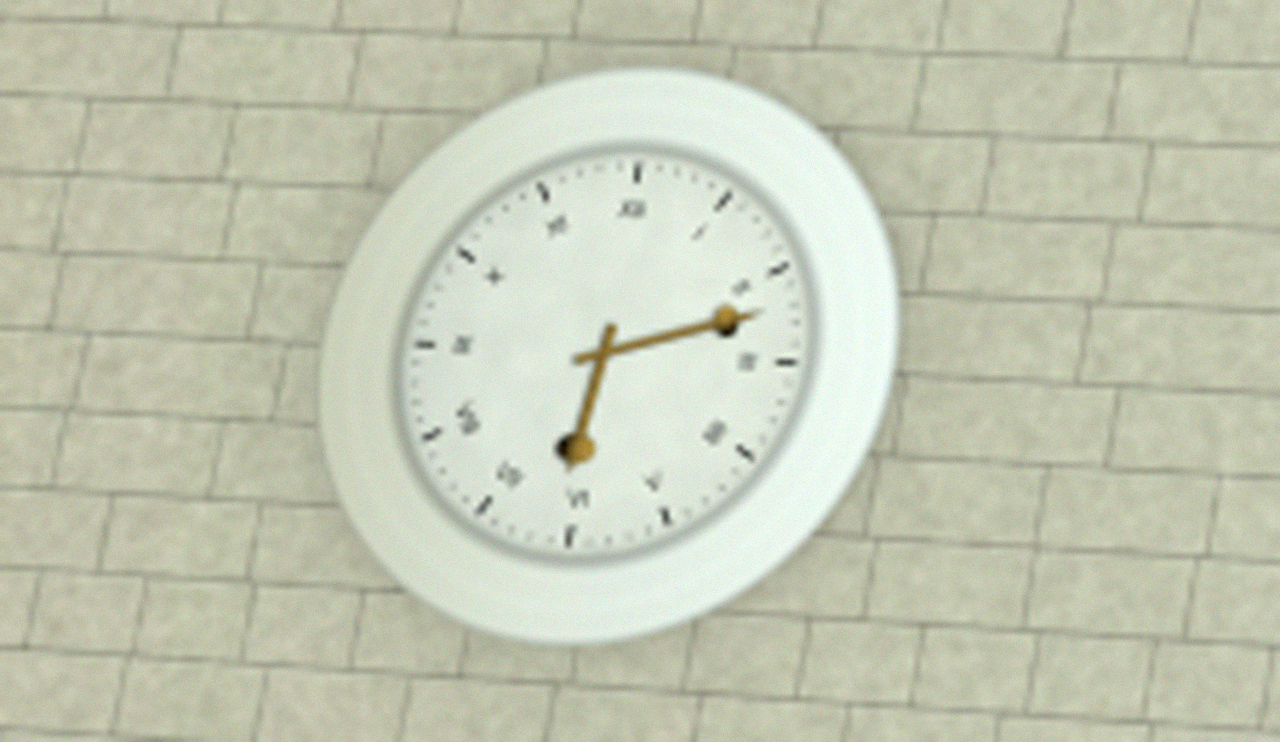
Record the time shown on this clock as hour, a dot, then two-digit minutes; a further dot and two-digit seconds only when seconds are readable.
6.12
